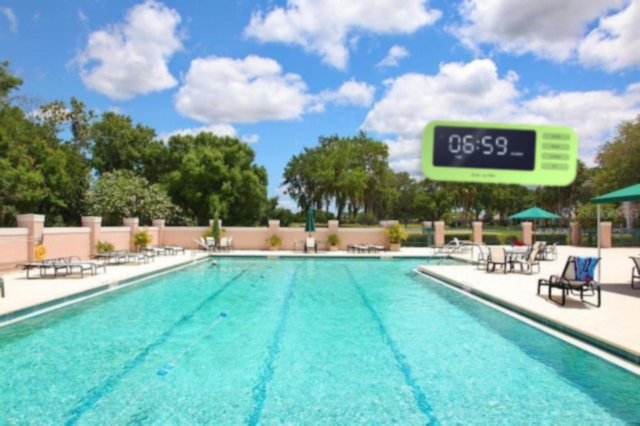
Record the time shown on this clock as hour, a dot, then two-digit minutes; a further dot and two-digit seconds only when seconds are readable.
6.59
